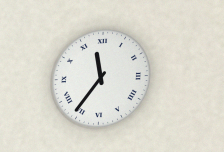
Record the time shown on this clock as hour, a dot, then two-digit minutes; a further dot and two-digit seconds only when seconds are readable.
11.36
